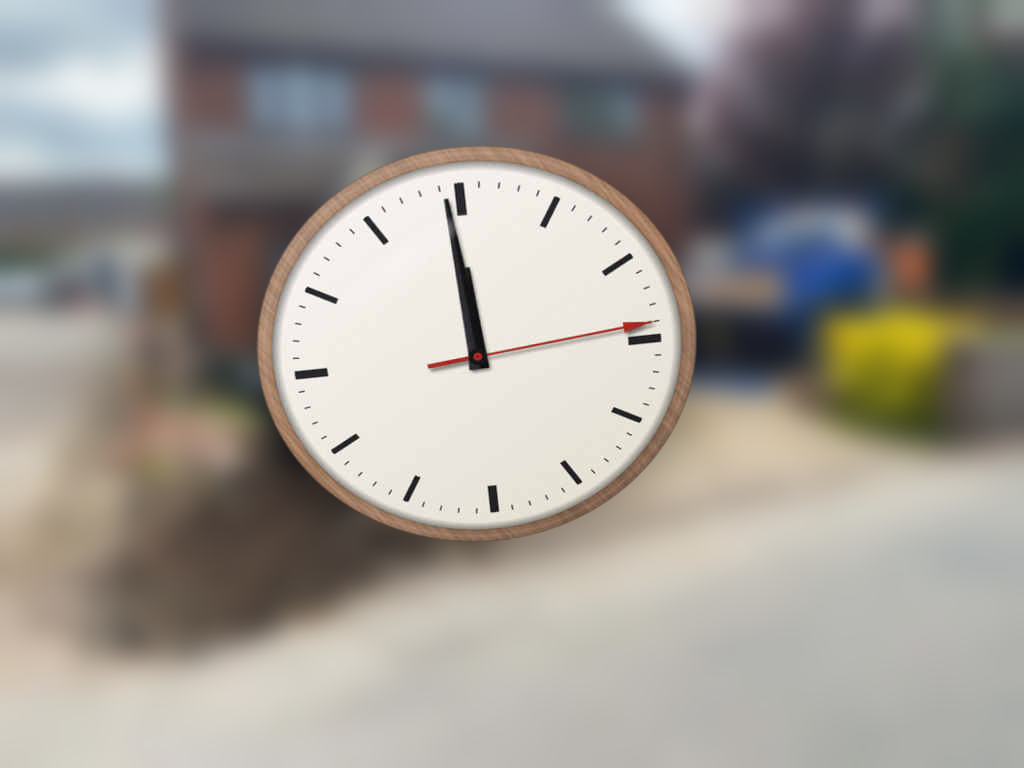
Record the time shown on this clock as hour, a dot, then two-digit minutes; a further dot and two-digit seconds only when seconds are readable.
11.59.14
